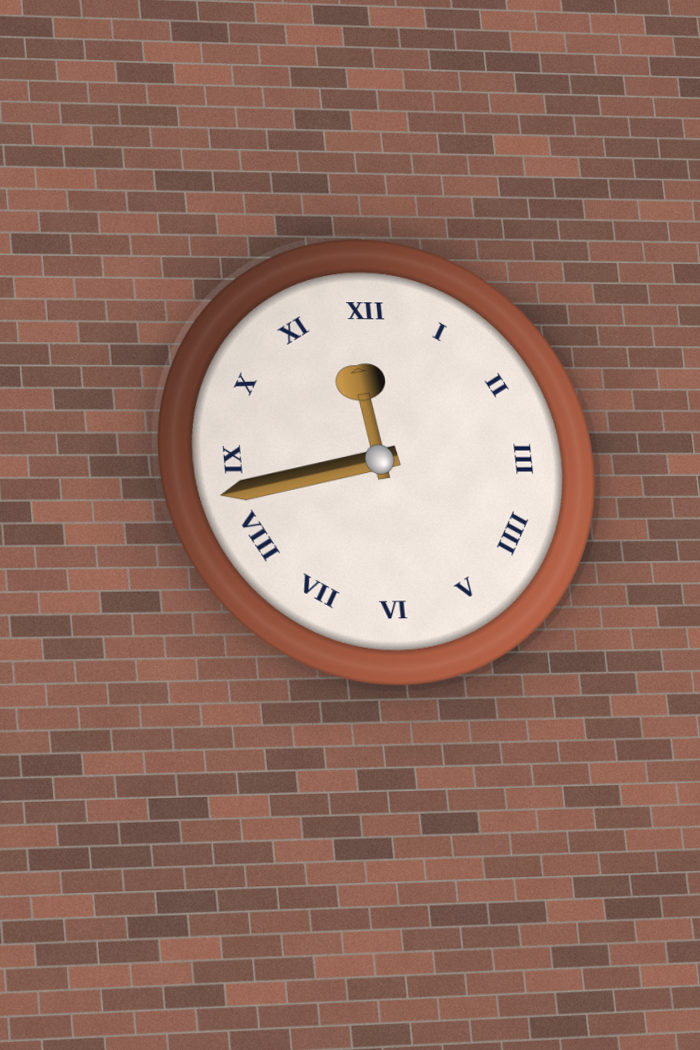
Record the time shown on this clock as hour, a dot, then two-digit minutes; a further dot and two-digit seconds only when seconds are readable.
11.43
